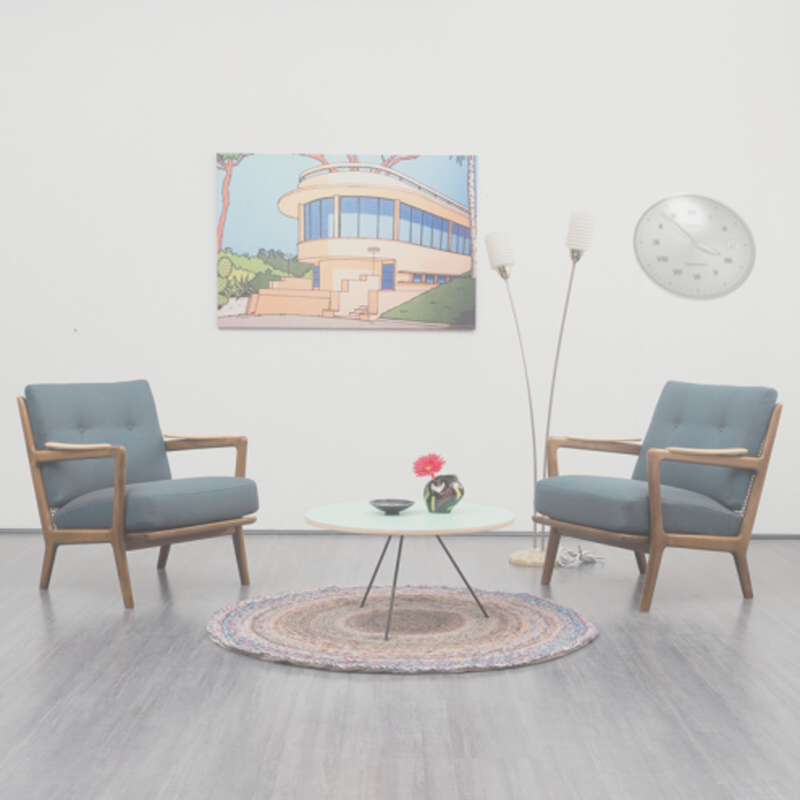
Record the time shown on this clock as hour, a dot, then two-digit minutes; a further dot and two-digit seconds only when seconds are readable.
3.53
